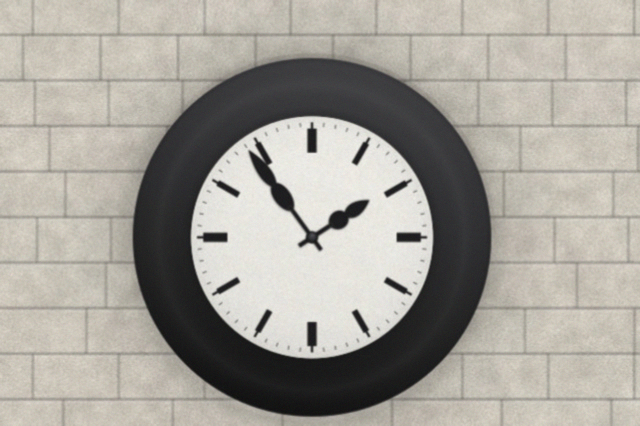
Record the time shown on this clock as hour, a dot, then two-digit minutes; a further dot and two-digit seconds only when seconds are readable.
1.54
